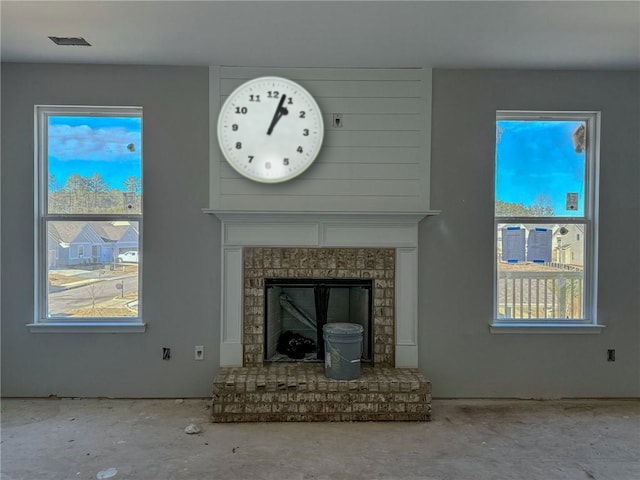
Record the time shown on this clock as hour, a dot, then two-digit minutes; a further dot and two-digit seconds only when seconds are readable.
1.03
